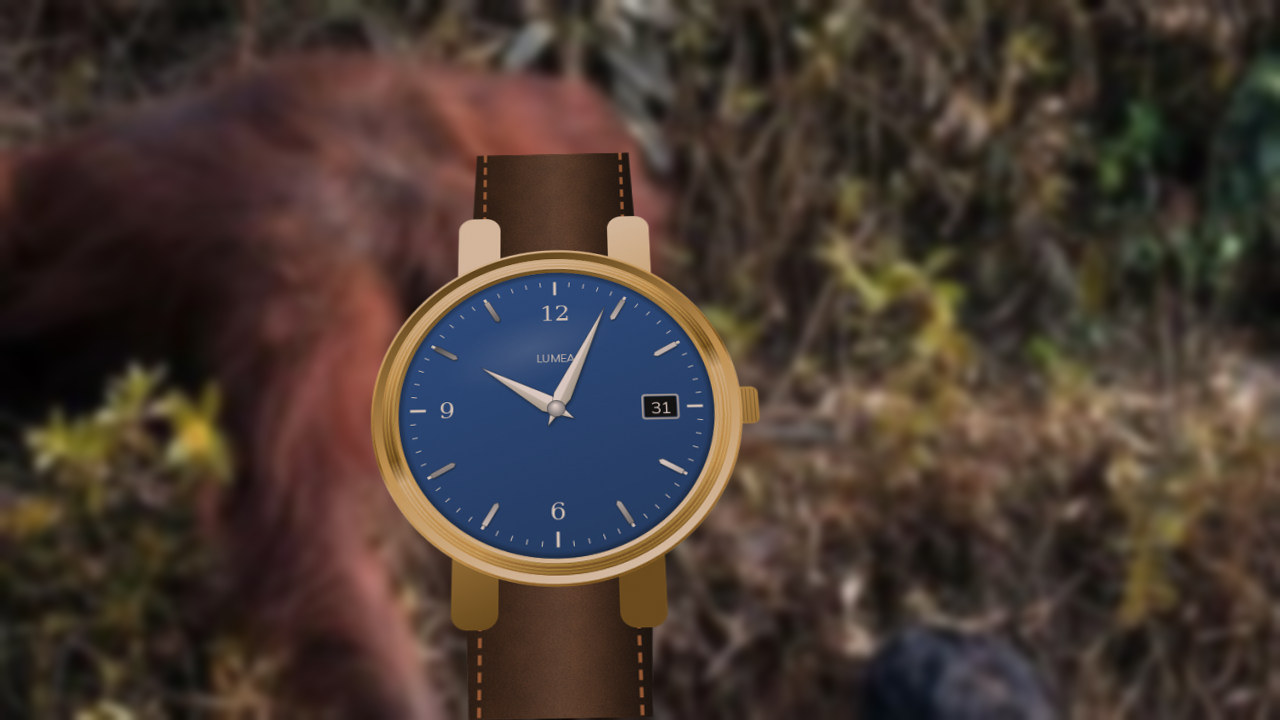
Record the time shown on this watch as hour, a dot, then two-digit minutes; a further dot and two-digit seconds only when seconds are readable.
10.04
